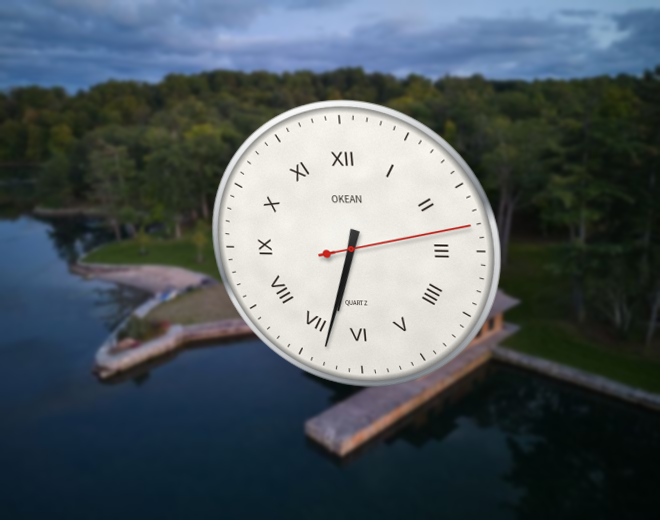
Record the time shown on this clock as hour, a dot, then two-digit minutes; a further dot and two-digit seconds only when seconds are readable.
6.33.13
